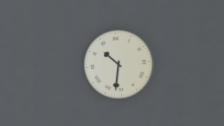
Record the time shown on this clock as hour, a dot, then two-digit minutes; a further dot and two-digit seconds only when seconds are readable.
10.32
